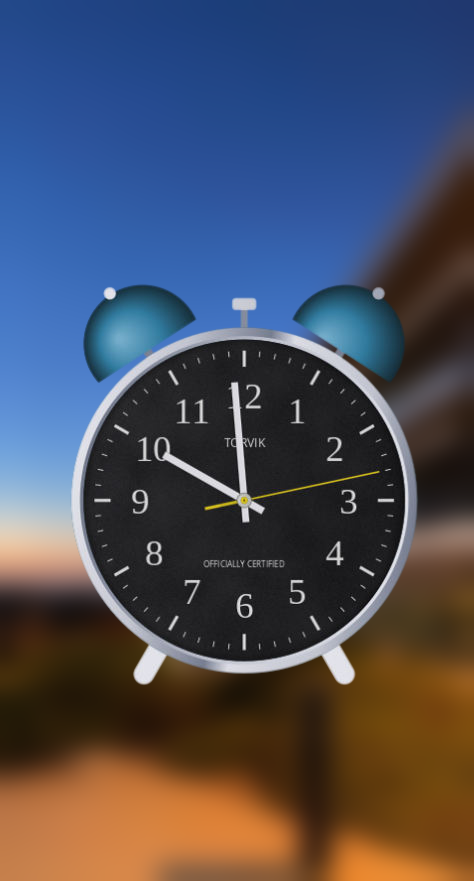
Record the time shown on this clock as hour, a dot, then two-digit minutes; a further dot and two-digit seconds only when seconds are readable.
9.59.13
